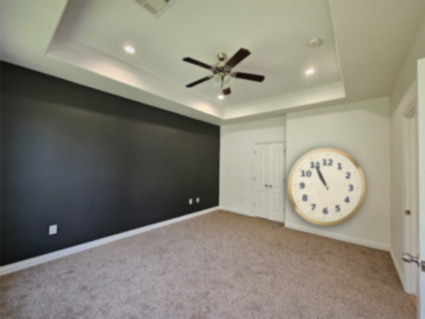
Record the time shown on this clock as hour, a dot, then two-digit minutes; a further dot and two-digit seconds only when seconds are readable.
10.55
